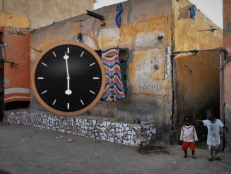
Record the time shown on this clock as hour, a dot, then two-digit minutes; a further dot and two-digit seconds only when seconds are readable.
5.59
